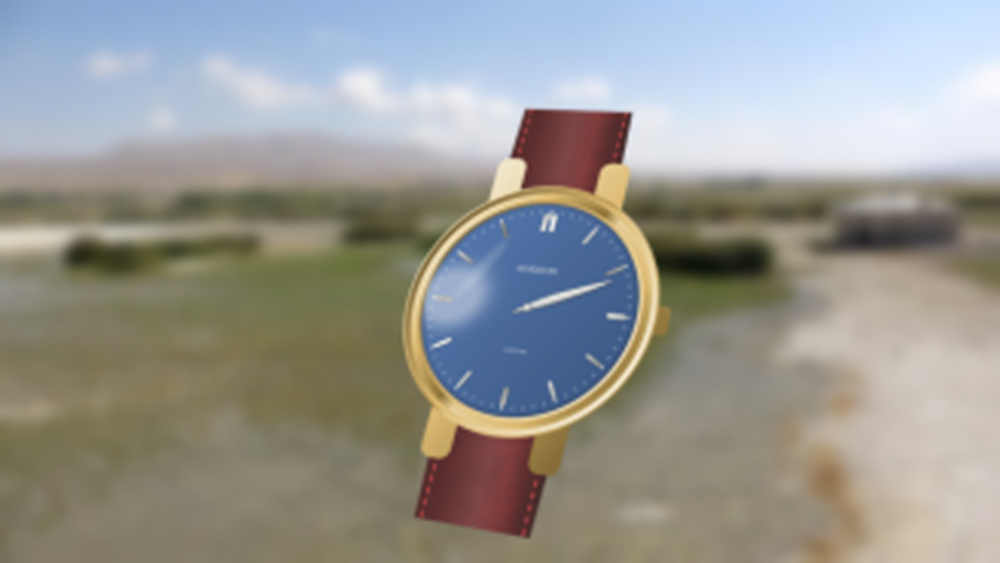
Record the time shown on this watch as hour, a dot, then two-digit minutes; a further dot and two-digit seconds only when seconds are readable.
2.11
